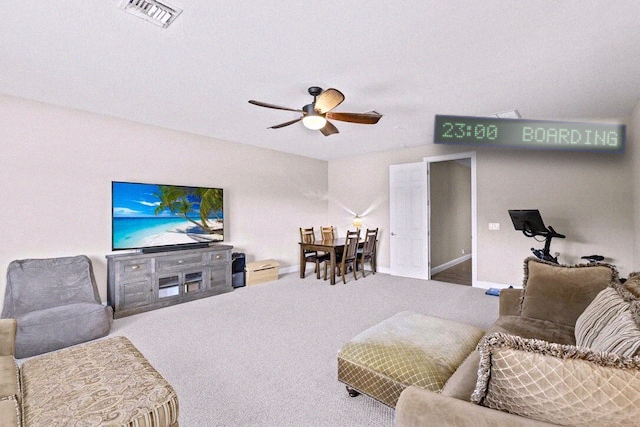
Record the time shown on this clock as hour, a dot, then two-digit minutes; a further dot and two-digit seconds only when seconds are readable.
23.00
